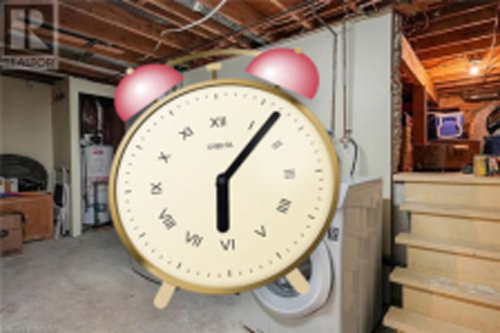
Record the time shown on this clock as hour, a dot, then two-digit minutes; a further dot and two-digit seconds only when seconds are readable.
6.07
